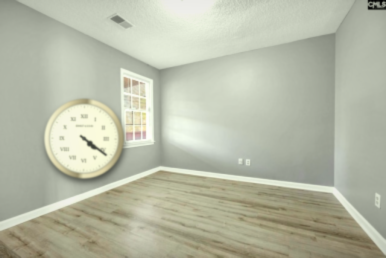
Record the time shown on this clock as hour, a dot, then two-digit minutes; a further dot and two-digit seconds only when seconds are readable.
4.21
